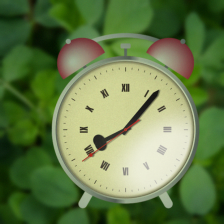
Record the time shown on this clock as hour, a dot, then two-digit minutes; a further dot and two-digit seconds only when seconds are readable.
8.06.39
